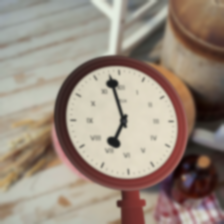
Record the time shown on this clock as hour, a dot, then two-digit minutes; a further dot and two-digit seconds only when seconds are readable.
6.58
